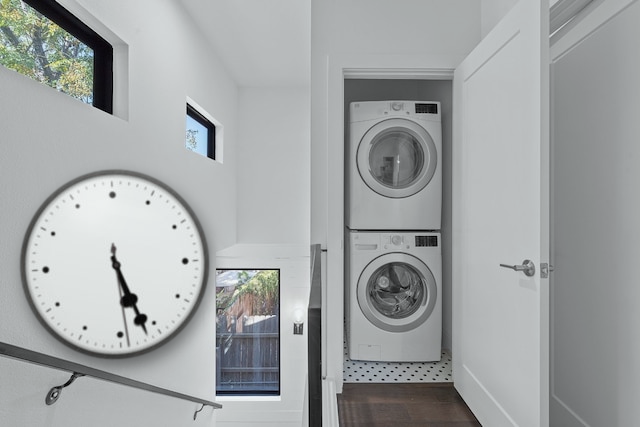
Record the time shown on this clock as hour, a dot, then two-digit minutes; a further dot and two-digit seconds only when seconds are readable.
5.26.29
